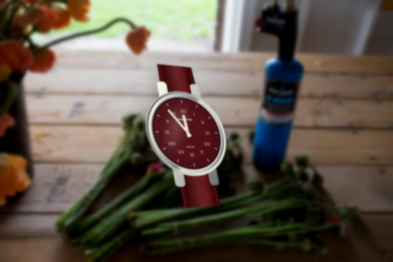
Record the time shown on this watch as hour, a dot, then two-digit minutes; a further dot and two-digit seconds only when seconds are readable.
11.54
